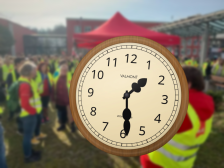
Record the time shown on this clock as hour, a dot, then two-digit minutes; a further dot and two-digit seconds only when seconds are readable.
1.29
